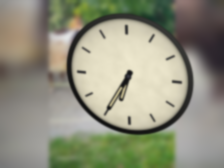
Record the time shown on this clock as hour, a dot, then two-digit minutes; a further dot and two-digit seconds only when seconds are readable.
6.35
